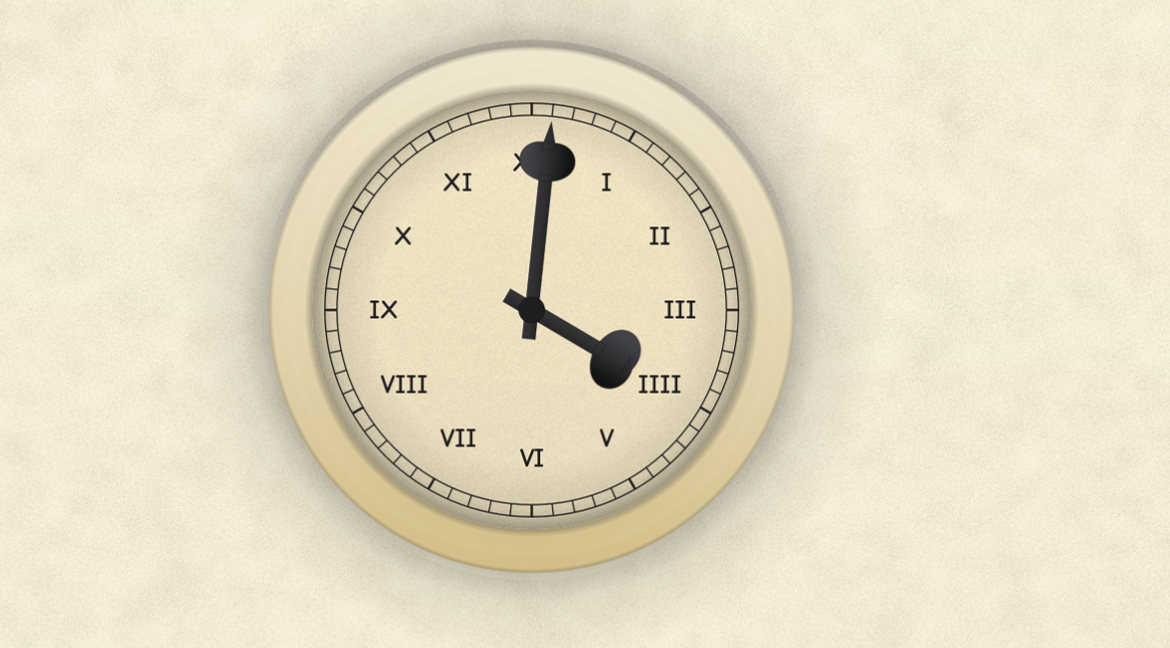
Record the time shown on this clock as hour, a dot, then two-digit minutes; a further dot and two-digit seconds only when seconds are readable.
4.01
